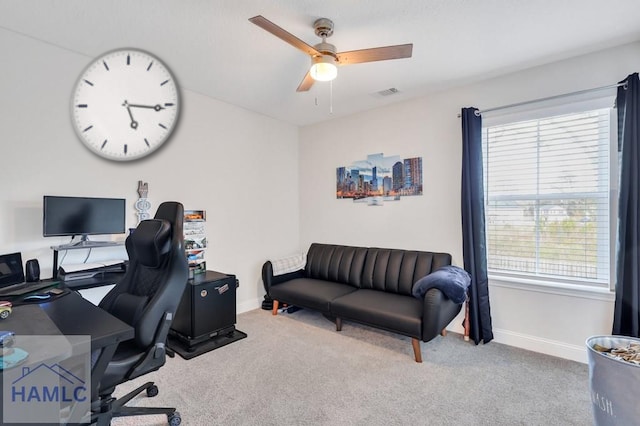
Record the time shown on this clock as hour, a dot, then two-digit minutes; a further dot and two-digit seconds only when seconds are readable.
5.16
